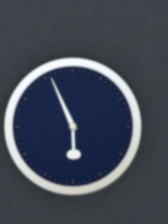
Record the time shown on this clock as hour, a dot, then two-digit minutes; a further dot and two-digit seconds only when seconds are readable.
5.56
